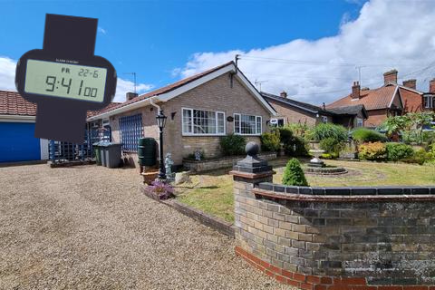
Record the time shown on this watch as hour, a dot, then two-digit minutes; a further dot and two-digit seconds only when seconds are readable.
9.41.00
